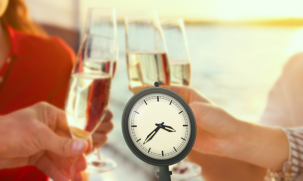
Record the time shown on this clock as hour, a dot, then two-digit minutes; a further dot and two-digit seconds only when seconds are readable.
3.38
